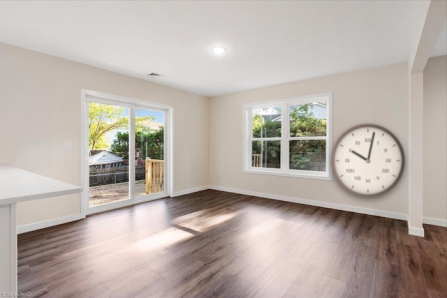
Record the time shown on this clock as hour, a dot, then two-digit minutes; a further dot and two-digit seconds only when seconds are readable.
10.02
